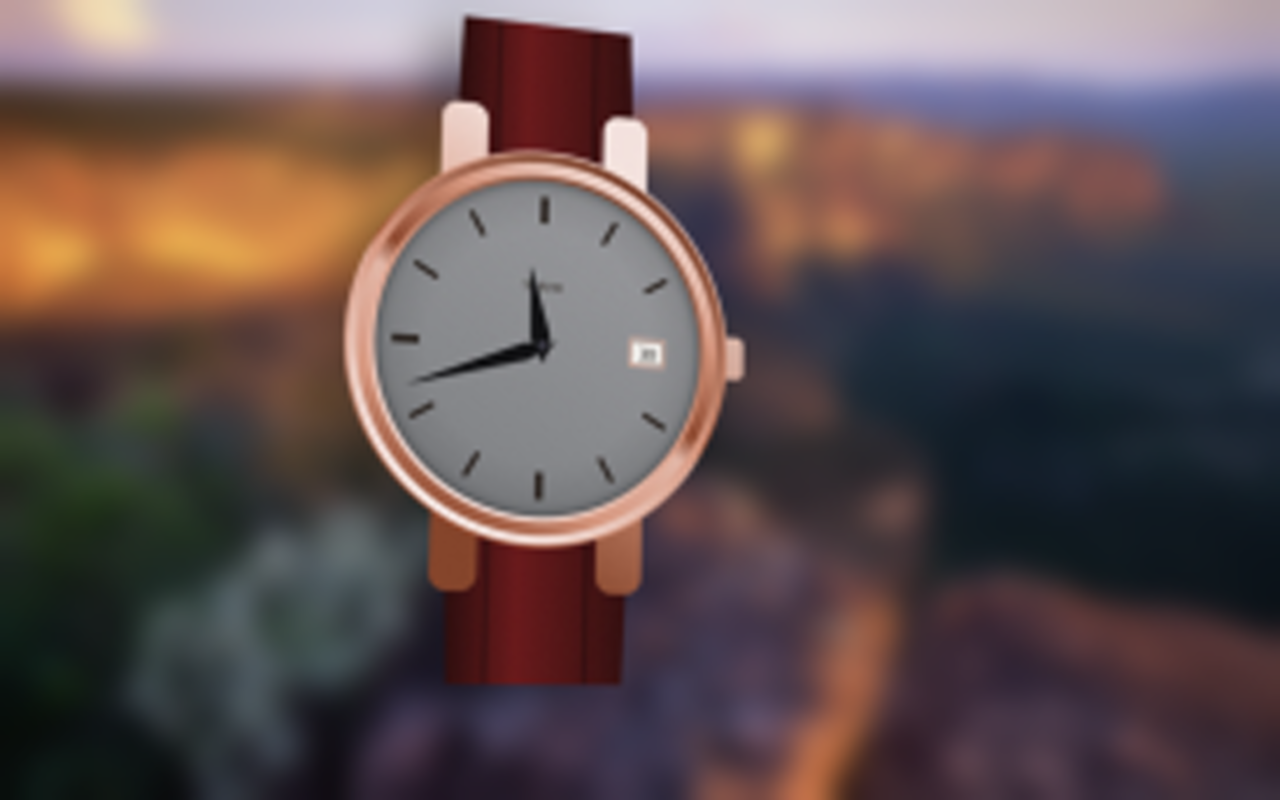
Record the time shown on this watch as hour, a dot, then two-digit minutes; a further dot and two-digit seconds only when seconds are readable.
11.42
